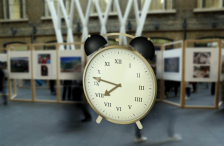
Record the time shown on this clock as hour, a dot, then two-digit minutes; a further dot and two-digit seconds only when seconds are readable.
7.47
